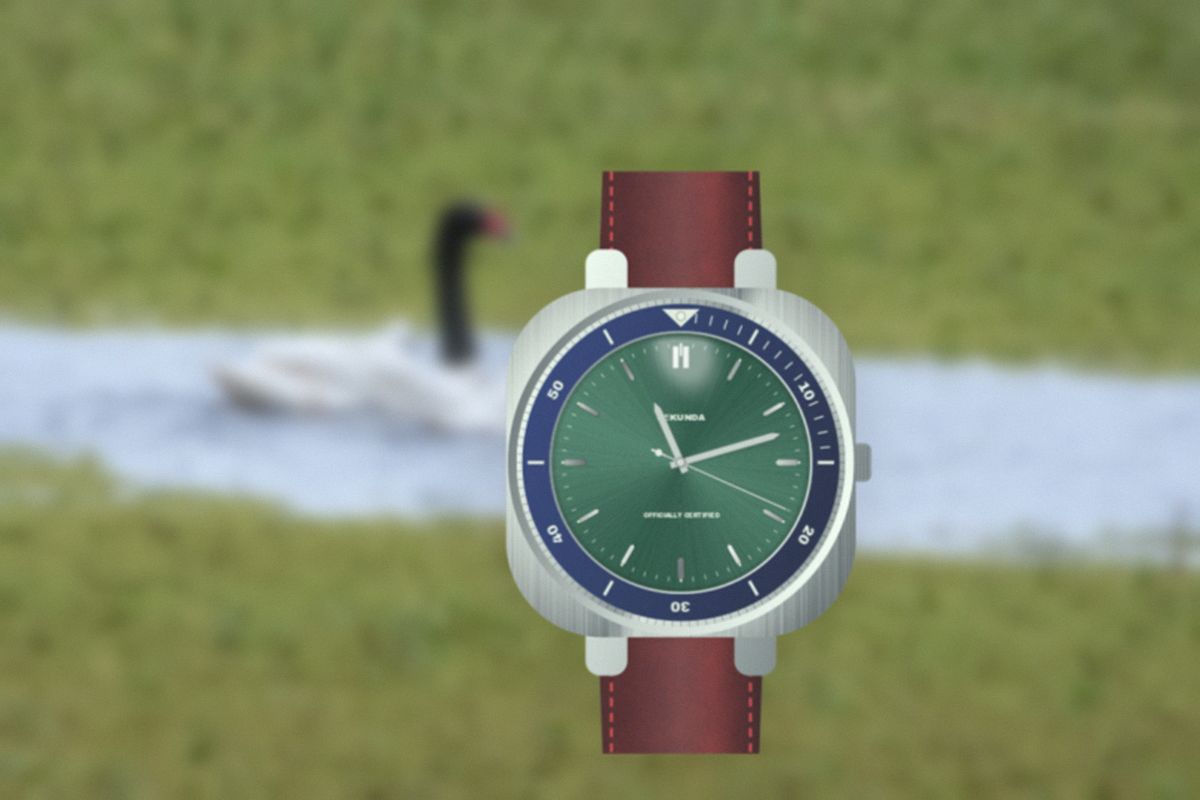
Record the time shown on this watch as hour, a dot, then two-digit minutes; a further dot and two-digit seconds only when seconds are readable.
11.12.19
